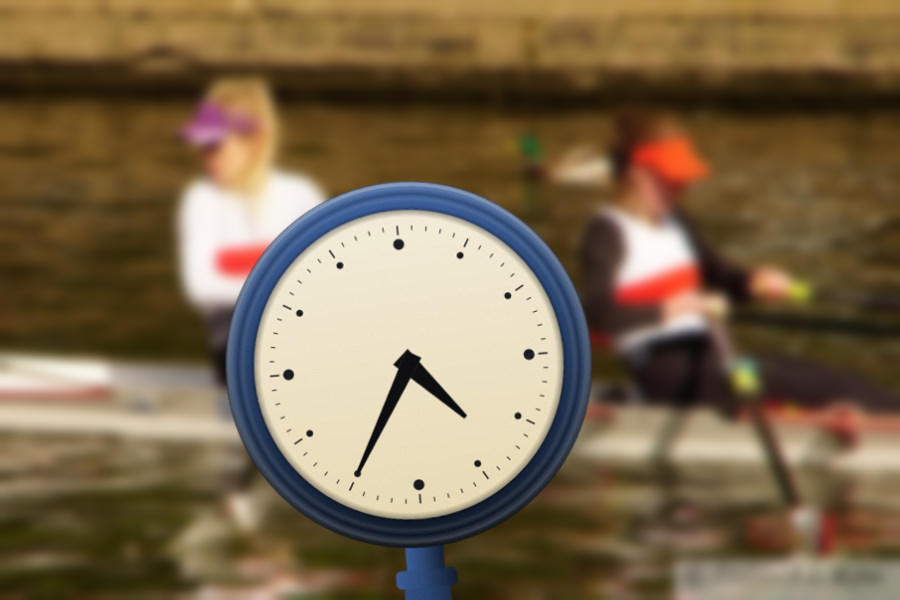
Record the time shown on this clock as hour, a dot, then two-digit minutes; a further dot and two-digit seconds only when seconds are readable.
4.35
